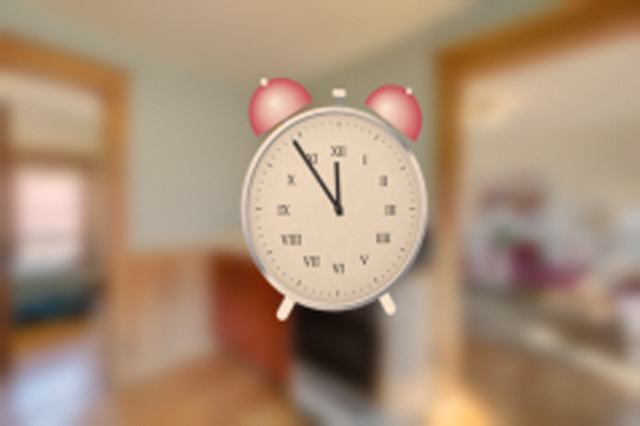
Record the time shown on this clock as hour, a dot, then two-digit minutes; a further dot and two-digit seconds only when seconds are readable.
11.54
